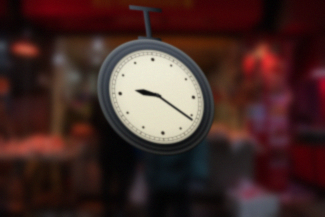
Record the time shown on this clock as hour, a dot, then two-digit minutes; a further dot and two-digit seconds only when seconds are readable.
9.21
